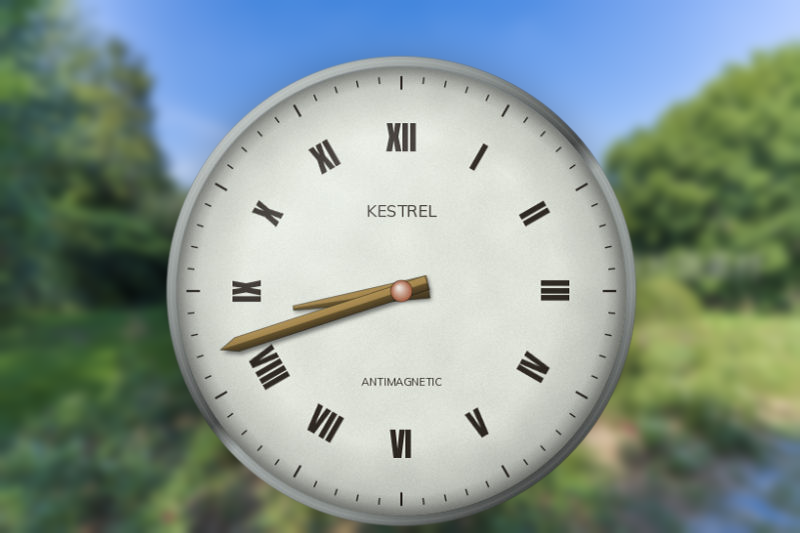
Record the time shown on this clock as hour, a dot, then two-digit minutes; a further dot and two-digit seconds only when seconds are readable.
8.42
